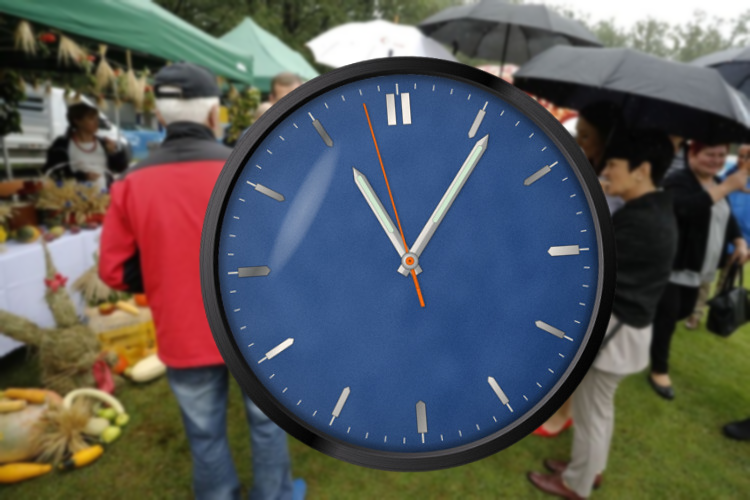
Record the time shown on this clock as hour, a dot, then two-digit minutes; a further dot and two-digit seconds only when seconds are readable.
11.05.58
